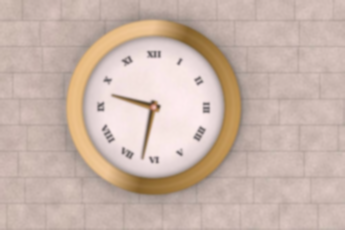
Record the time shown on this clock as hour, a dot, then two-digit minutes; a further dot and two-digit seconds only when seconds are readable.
9.32
